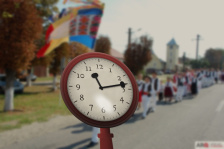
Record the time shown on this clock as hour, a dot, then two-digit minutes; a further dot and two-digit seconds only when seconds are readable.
11.13
